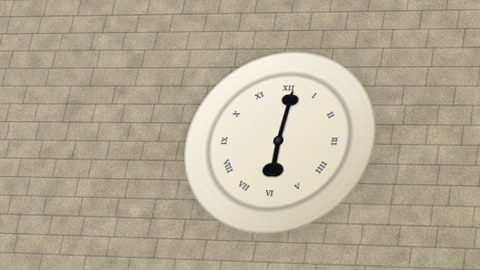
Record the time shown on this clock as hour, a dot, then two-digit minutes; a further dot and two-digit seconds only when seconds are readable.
6.01
